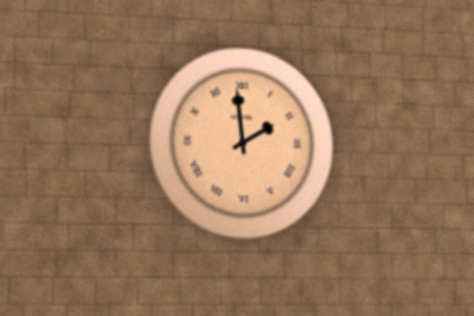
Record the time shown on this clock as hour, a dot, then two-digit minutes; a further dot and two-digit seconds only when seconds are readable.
1.59
